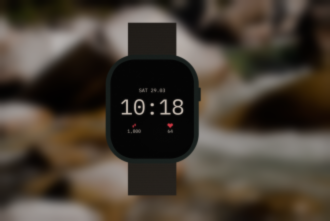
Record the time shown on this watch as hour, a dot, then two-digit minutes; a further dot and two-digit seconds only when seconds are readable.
10.18
